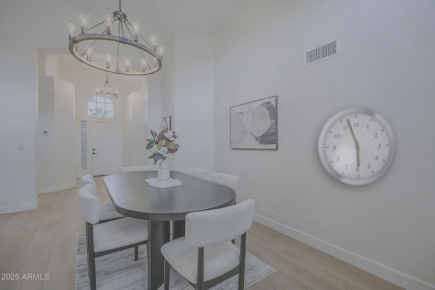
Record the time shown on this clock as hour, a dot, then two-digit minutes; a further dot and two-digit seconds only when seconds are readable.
5.57
